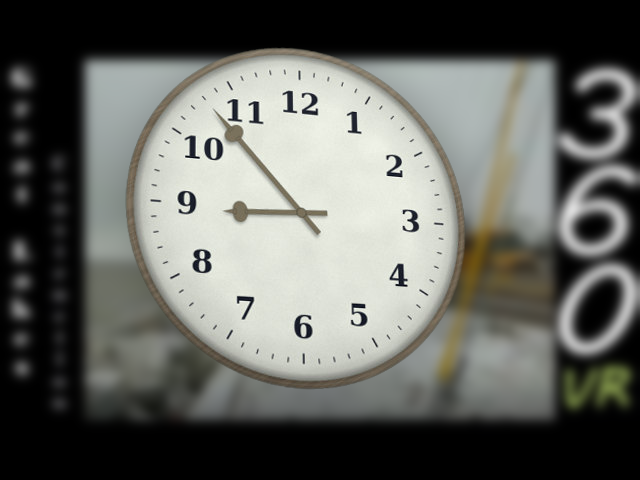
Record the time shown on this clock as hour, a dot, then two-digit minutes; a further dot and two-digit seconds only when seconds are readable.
8.53
